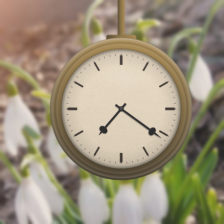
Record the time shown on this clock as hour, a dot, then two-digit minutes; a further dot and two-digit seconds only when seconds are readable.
7.21
